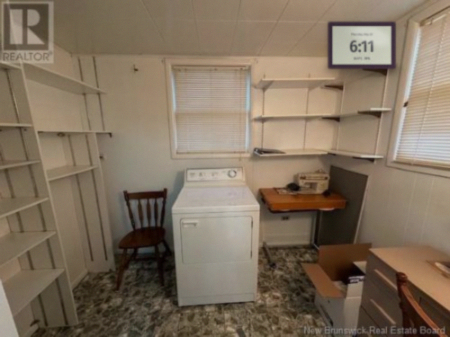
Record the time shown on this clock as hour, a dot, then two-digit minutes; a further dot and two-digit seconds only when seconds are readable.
6.11
